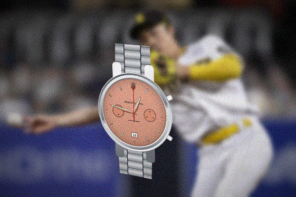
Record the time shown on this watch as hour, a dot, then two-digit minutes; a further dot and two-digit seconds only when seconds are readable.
12.47
